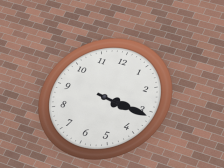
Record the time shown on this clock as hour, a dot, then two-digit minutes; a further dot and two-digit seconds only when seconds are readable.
3.16
